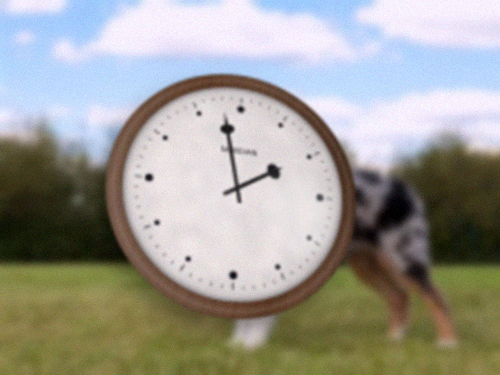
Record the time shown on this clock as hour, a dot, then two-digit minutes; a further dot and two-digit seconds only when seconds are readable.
1.58
